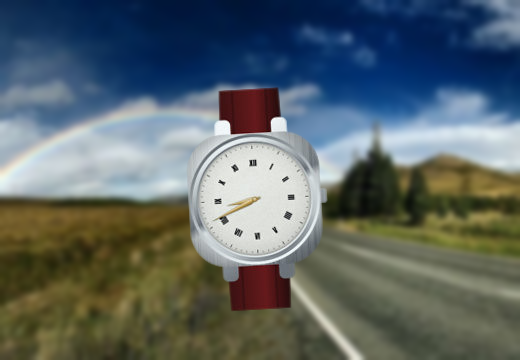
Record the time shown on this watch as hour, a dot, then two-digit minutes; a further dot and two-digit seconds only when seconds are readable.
8.41
